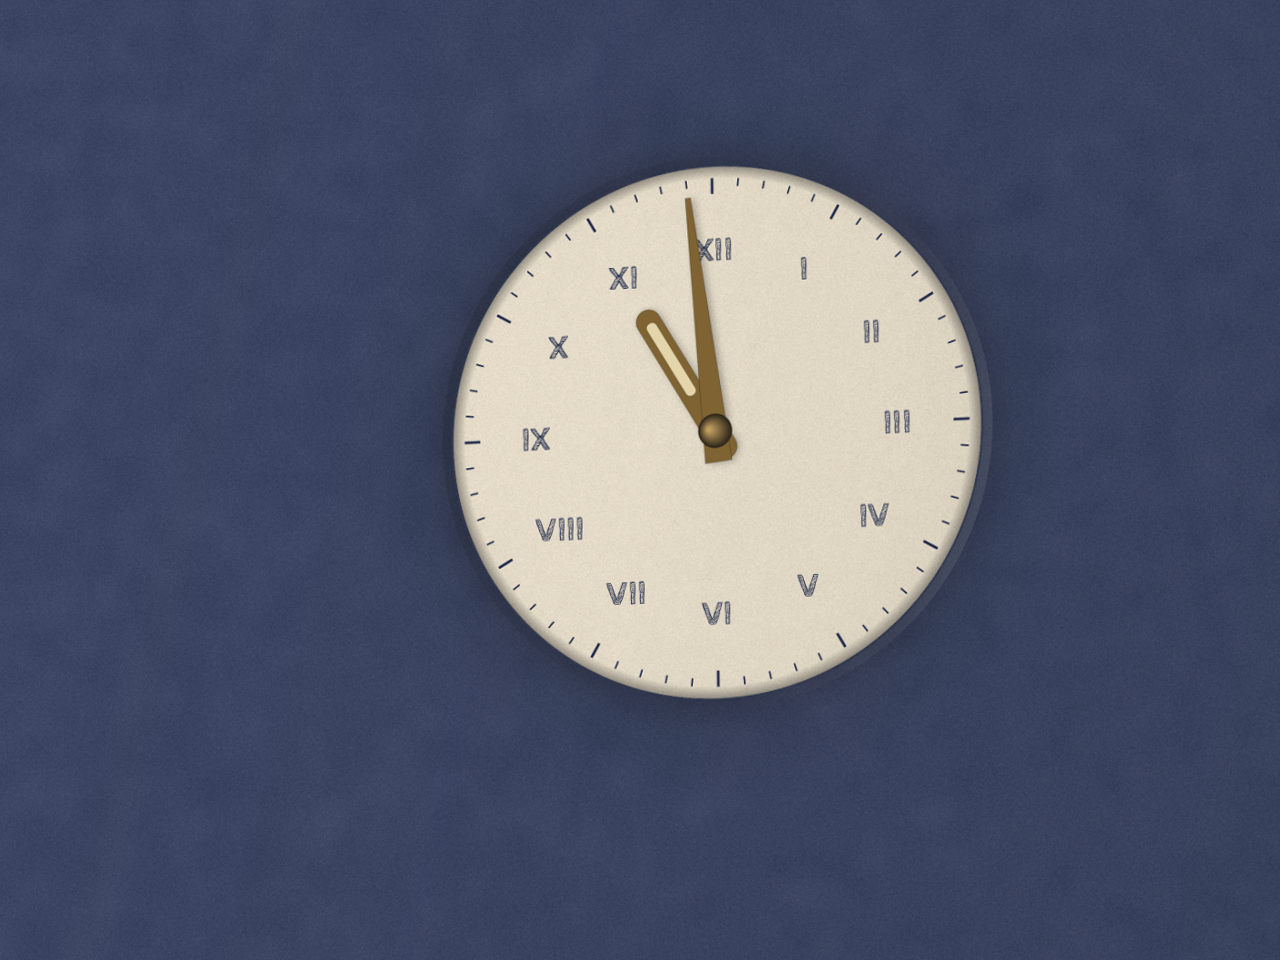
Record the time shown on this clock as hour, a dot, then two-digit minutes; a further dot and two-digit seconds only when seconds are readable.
10.59
